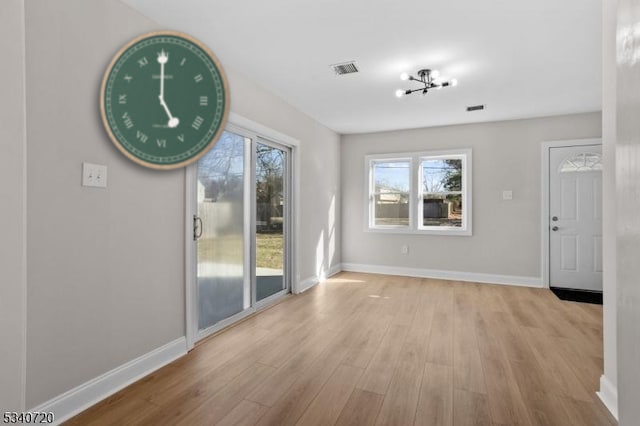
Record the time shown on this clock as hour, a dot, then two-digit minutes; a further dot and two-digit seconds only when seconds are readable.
5.00
